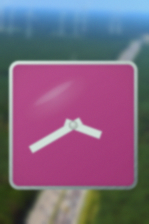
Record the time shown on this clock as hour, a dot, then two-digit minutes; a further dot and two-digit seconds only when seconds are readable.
3.40
